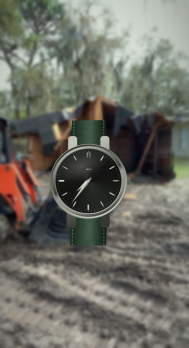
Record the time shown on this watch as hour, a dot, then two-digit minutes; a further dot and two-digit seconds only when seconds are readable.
7.36
